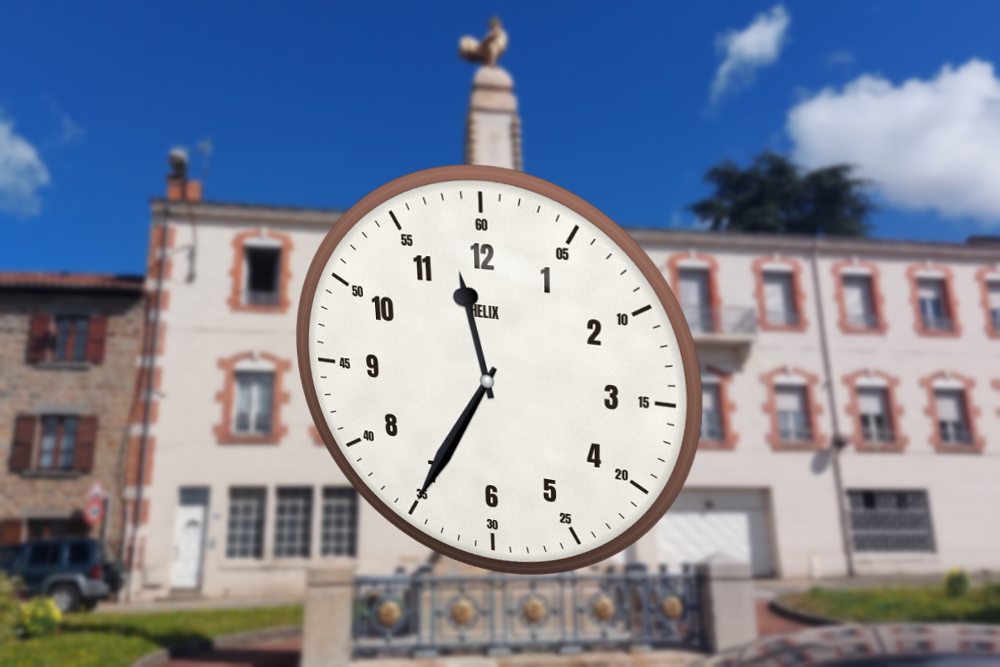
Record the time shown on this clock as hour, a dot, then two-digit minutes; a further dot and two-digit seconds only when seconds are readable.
11.35
